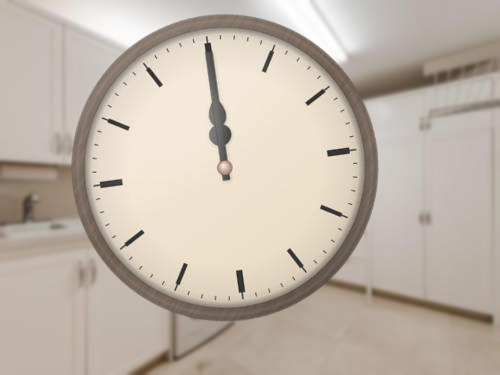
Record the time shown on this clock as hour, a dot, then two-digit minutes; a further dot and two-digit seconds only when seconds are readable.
12.00
